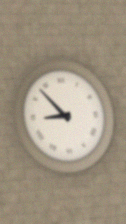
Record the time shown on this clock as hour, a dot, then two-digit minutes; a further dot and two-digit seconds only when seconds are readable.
8.53
